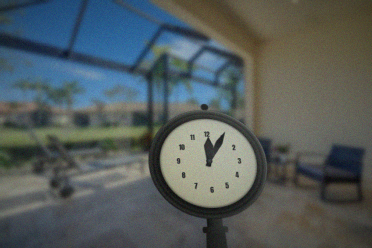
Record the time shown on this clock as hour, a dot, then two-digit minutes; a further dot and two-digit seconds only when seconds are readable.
12.05
